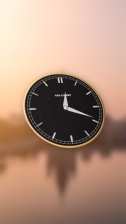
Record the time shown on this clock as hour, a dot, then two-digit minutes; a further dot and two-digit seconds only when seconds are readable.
12.19
